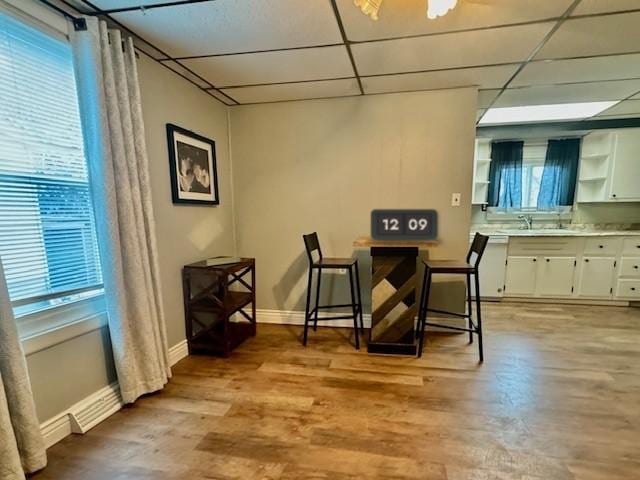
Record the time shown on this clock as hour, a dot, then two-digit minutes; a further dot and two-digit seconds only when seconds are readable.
12.09
